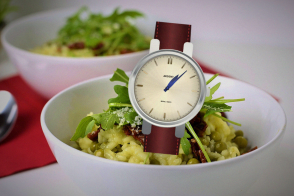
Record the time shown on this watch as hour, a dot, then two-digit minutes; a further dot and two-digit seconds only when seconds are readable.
1.07
